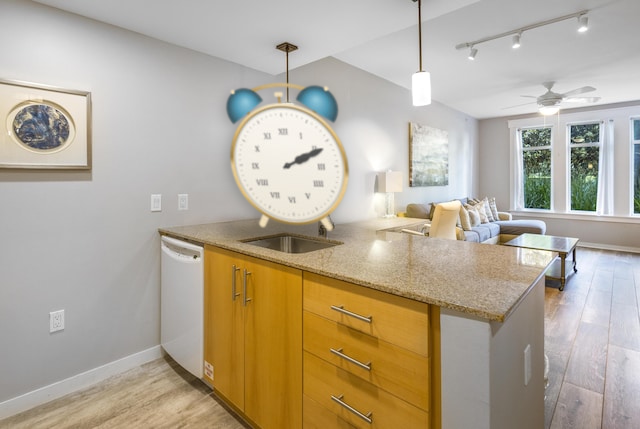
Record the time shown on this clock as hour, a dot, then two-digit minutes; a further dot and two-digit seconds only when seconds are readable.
2.11
